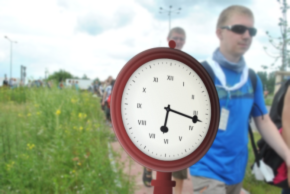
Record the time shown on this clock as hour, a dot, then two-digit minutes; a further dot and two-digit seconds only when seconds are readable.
6.17
